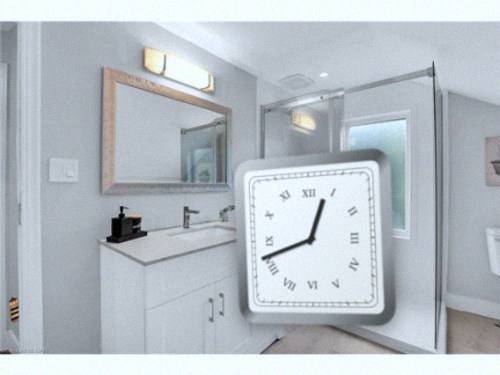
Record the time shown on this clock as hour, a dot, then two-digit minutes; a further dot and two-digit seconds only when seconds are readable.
12.42
